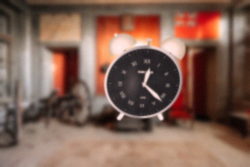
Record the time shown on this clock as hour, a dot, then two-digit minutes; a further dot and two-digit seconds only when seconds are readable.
12.22
